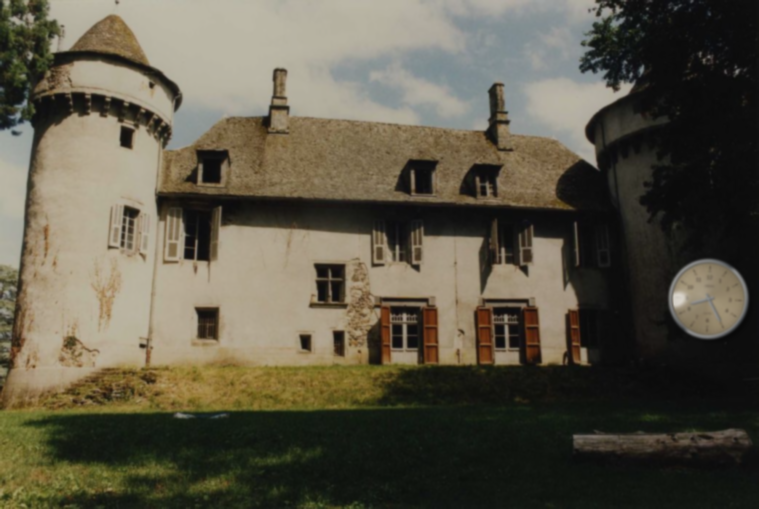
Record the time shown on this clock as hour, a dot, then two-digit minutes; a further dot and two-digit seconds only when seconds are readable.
8.25
